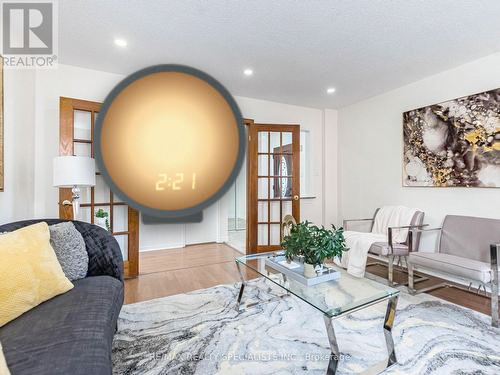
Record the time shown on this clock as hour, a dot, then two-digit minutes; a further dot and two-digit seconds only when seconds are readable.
2.21
